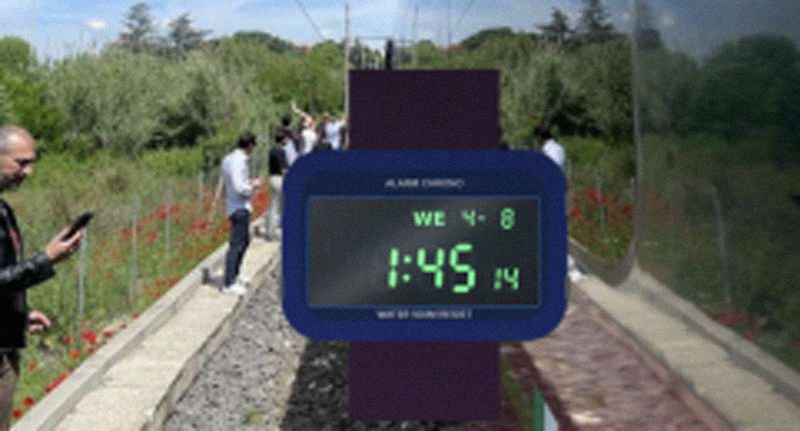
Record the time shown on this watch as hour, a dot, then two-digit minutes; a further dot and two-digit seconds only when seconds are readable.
1.45.14
